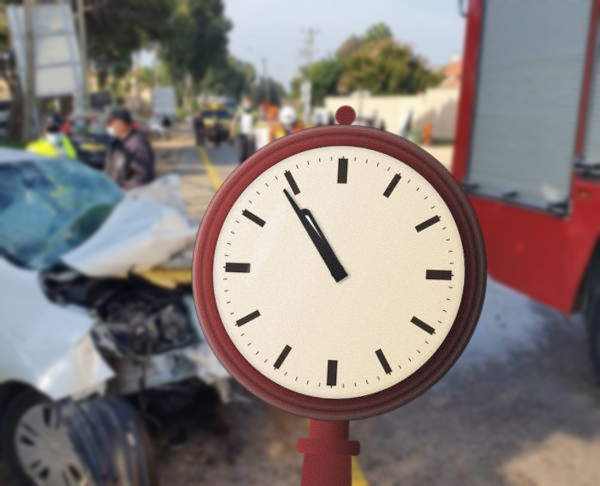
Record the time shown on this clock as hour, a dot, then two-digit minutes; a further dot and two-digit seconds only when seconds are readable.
10.54
